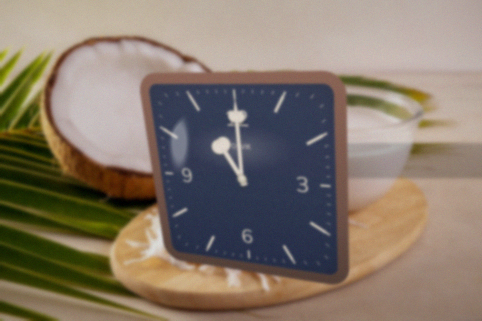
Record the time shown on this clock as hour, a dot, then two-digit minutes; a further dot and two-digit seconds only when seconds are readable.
11.00
